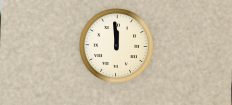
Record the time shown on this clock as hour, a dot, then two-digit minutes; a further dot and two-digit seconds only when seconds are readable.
11.59
